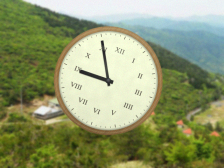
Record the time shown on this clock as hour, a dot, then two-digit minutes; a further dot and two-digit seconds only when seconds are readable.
8.55
